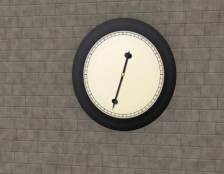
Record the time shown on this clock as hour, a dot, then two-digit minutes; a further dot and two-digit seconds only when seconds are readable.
12.33
